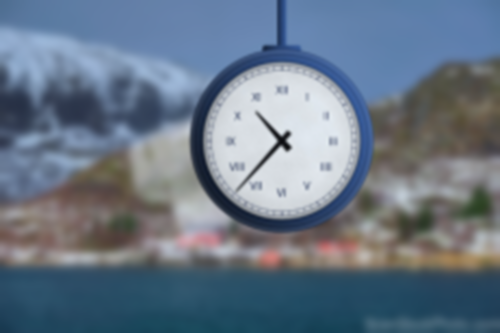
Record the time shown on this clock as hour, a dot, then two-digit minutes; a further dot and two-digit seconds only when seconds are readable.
10.37
